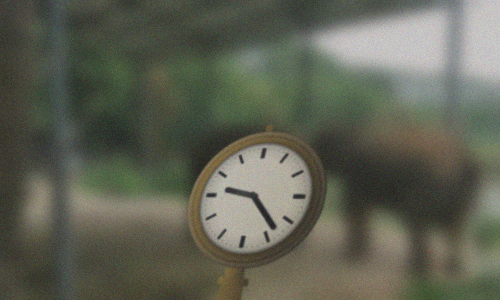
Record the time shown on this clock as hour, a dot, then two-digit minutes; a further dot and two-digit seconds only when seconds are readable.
9.23
